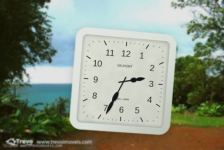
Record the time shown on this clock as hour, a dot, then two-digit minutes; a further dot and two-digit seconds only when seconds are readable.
2.34
